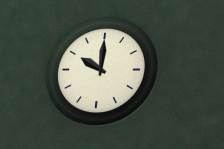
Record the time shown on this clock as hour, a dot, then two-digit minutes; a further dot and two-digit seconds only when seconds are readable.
10.00
